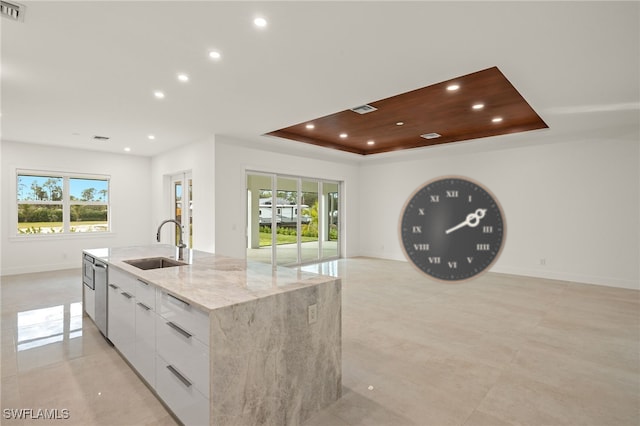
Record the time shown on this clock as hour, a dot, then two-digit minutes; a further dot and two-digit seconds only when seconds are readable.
2.10
